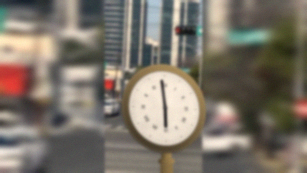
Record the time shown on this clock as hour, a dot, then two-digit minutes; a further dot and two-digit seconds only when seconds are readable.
5.59
